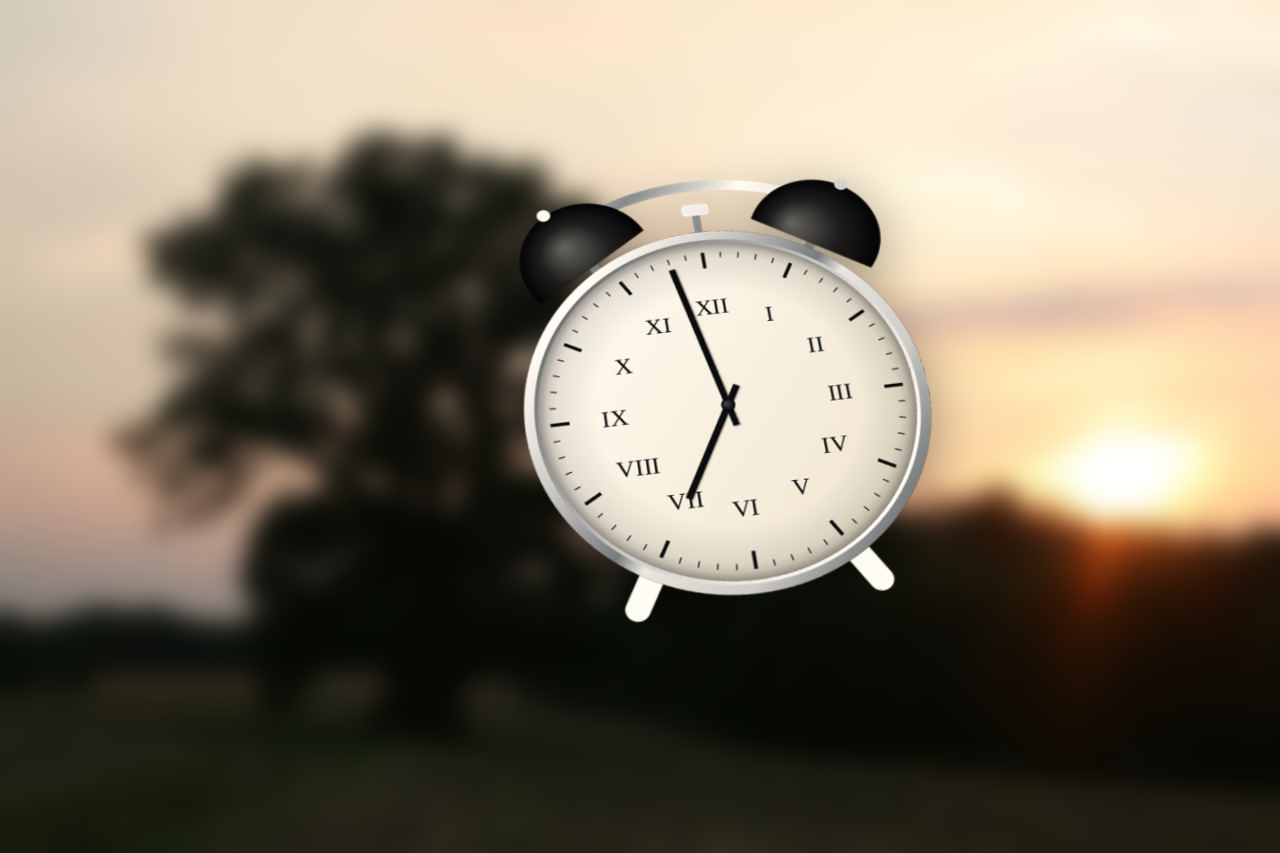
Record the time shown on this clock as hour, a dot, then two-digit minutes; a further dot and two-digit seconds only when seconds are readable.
6.58
